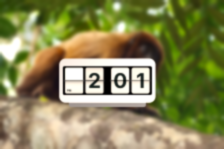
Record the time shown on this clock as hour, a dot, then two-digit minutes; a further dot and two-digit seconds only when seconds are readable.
2.01
